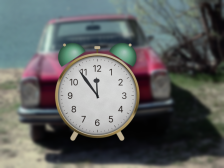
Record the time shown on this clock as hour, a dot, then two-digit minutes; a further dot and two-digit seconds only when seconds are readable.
11.54
